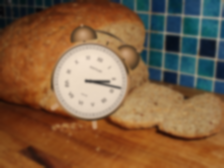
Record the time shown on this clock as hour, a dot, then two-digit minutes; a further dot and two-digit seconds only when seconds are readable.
2.13
